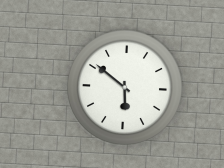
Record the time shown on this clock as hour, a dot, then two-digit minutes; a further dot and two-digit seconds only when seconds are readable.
5.51
